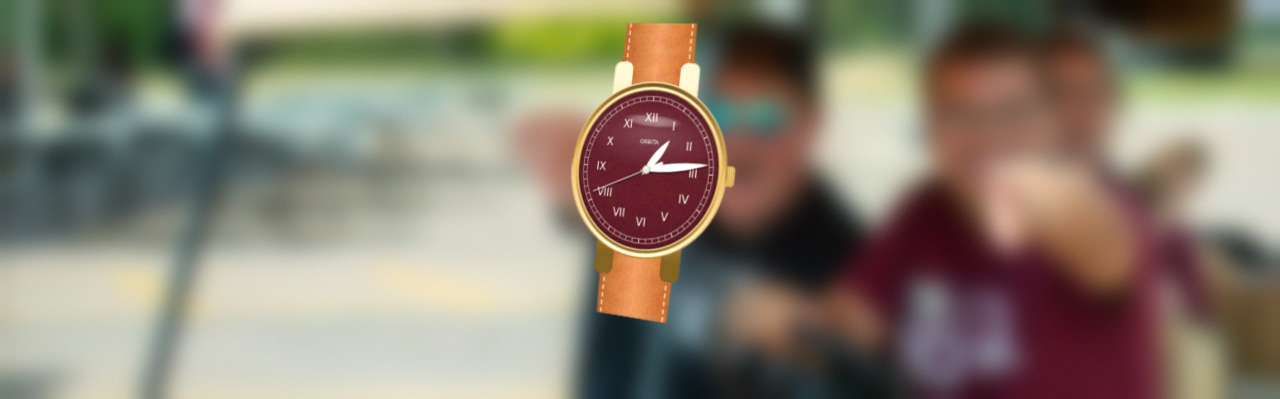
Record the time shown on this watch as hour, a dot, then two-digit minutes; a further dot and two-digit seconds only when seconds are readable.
1.13.41
